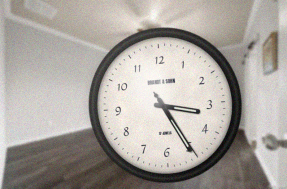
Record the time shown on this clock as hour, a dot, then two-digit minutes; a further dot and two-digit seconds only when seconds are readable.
3.25.25
